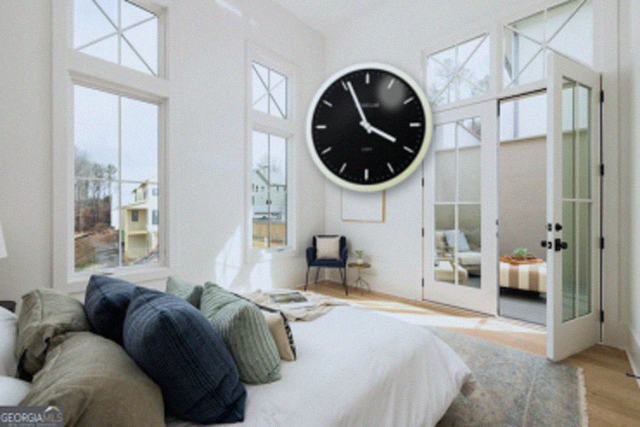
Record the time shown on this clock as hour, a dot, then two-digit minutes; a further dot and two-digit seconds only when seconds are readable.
3.56
